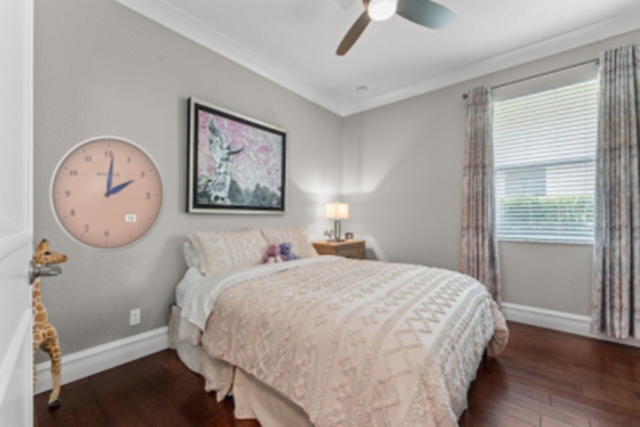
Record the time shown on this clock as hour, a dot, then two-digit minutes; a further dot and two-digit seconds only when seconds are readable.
2.01
